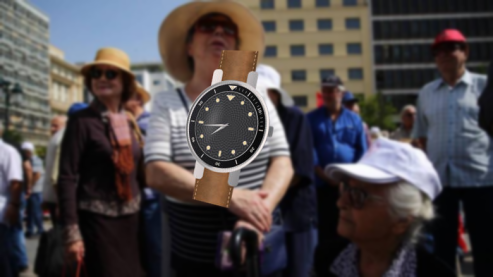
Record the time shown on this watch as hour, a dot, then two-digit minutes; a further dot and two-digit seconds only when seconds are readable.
7.44
